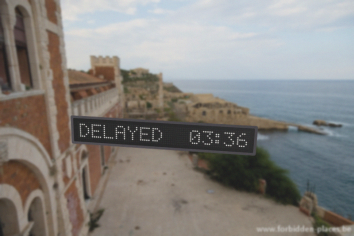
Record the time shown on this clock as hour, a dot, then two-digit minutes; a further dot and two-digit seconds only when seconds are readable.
3.36
